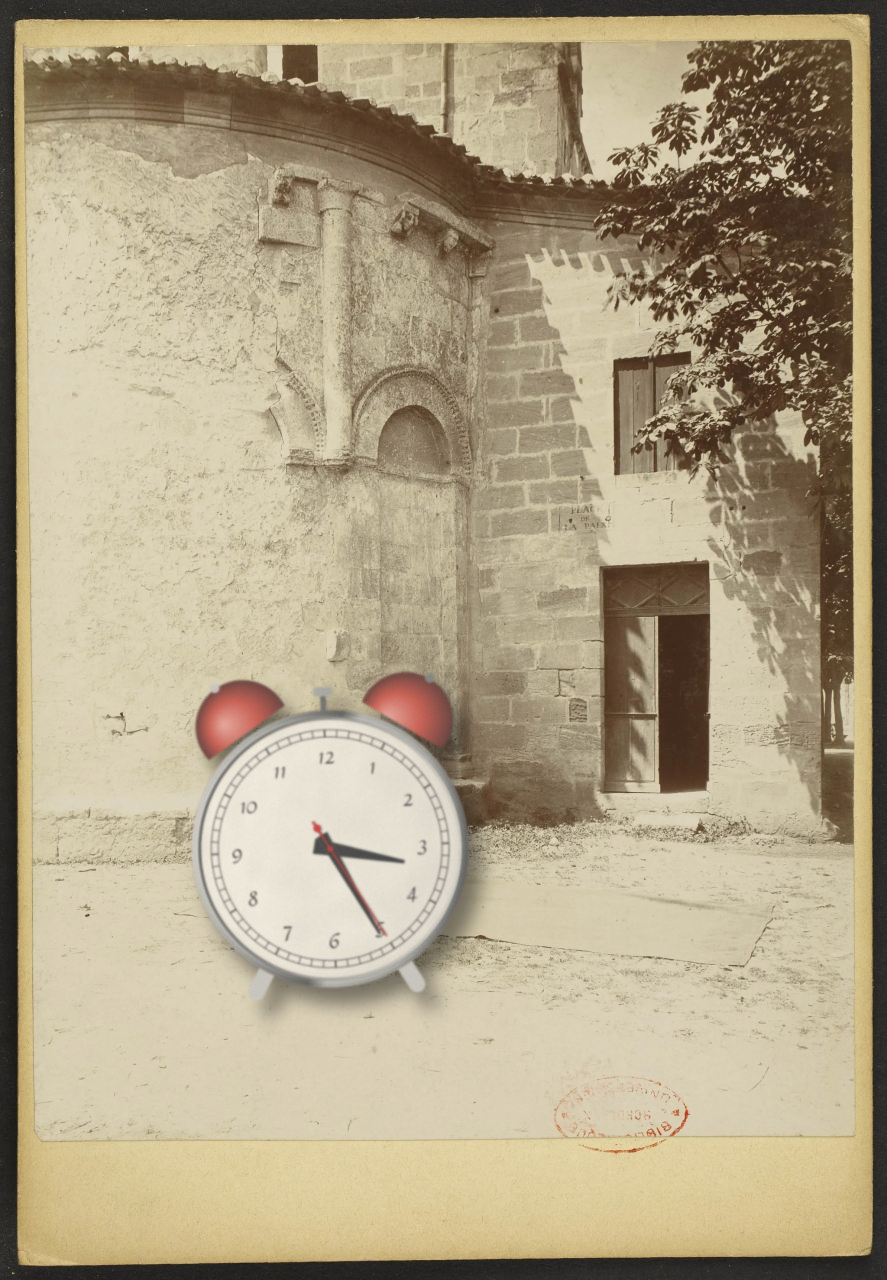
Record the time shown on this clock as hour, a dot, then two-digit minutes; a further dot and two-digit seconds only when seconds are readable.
3.25.25
